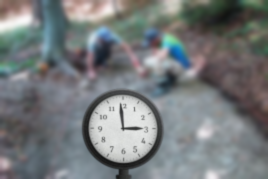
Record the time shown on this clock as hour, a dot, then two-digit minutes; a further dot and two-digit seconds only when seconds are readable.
2.59
